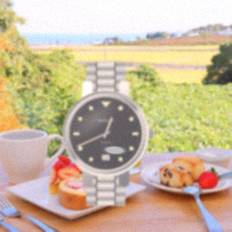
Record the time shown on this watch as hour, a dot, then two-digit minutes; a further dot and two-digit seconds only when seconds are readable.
12.41
